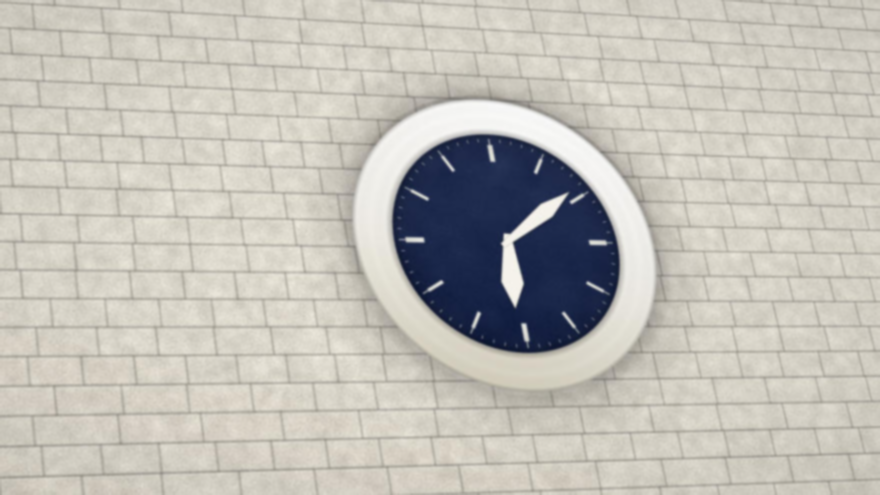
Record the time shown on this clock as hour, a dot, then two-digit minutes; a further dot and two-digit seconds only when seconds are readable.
6.09
